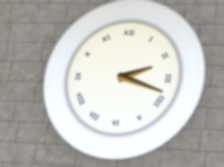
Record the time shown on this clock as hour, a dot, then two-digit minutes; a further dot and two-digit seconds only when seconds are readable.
2.18
